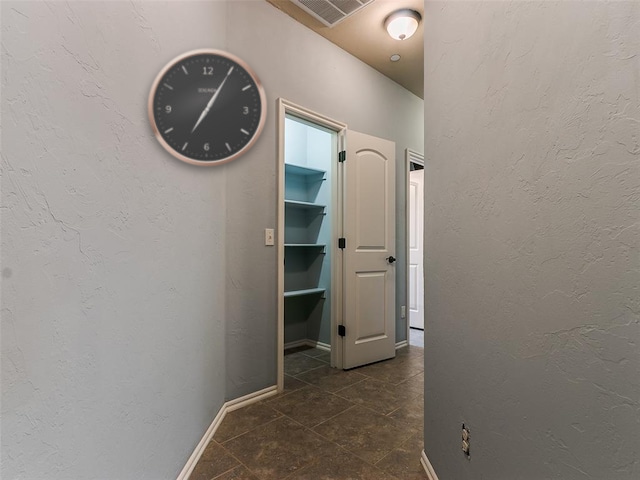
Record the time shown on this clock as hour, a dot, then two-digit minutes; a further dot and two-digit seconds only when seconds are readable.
7.05
